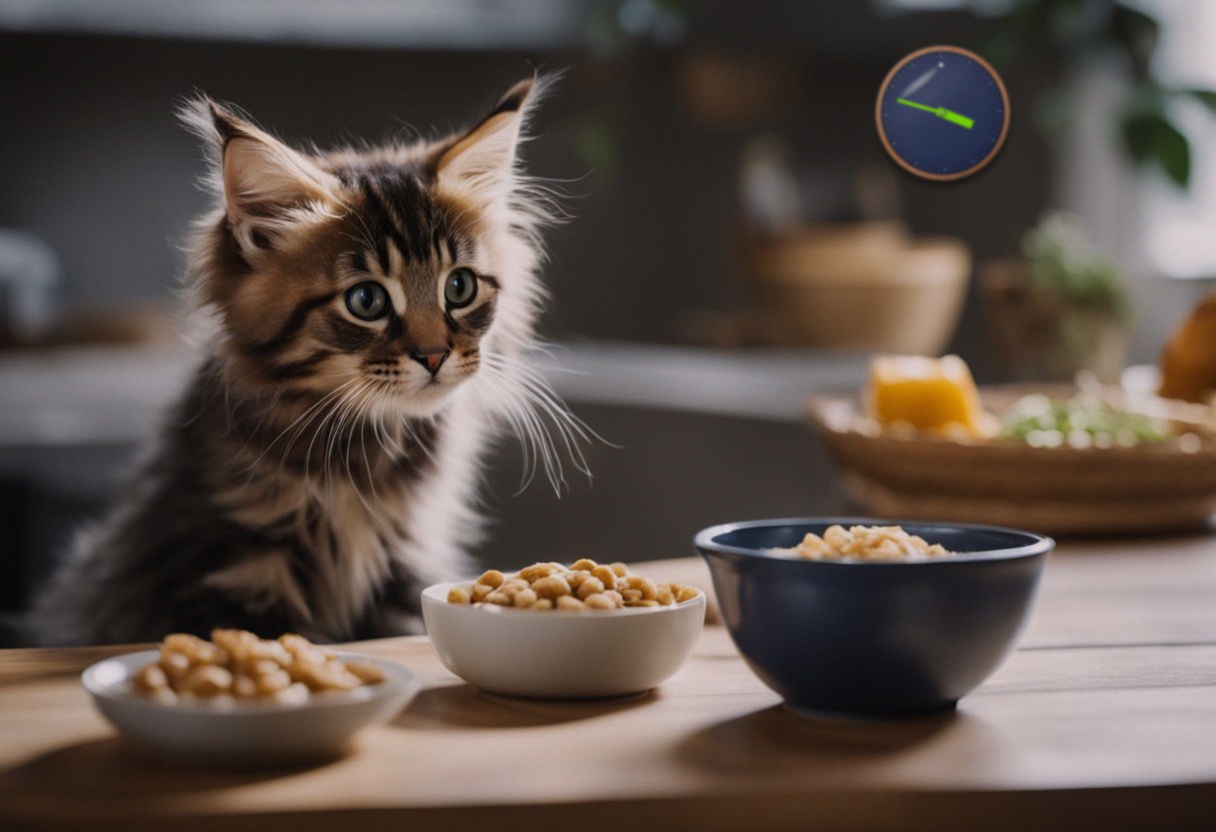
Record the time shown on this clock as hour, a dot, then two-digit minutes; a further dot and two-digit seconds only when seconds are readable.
3.48
